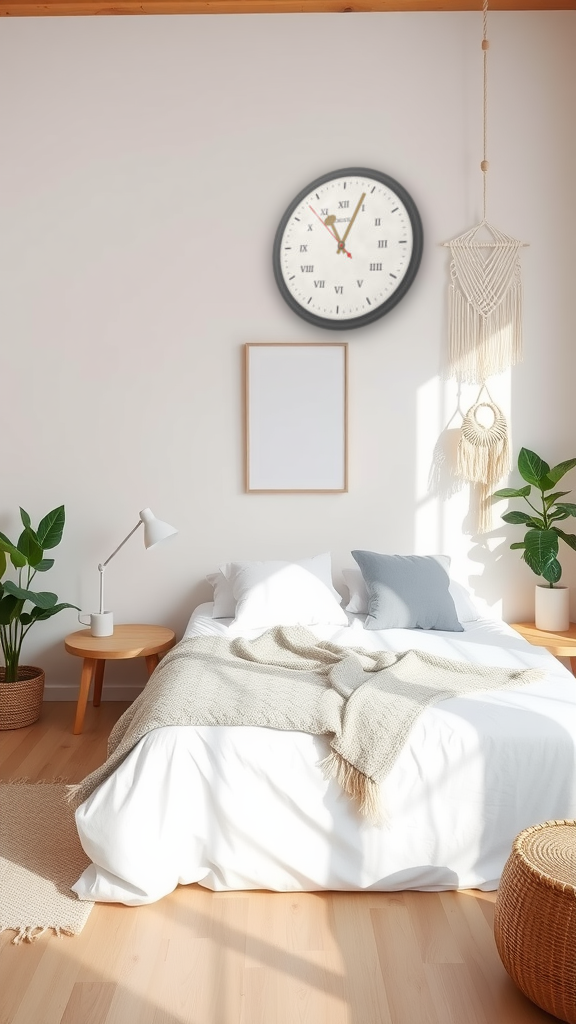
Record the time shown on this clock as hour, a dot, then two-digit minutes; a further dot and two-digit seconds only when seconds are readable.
11.03.53
